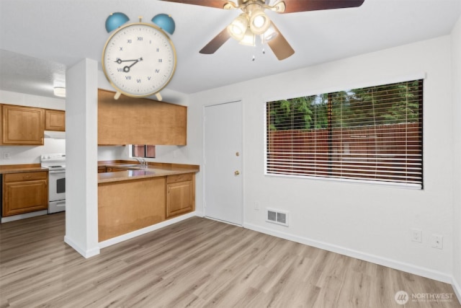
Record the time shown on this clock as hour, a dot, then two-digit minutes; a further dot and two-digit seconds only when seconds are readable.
7.44
